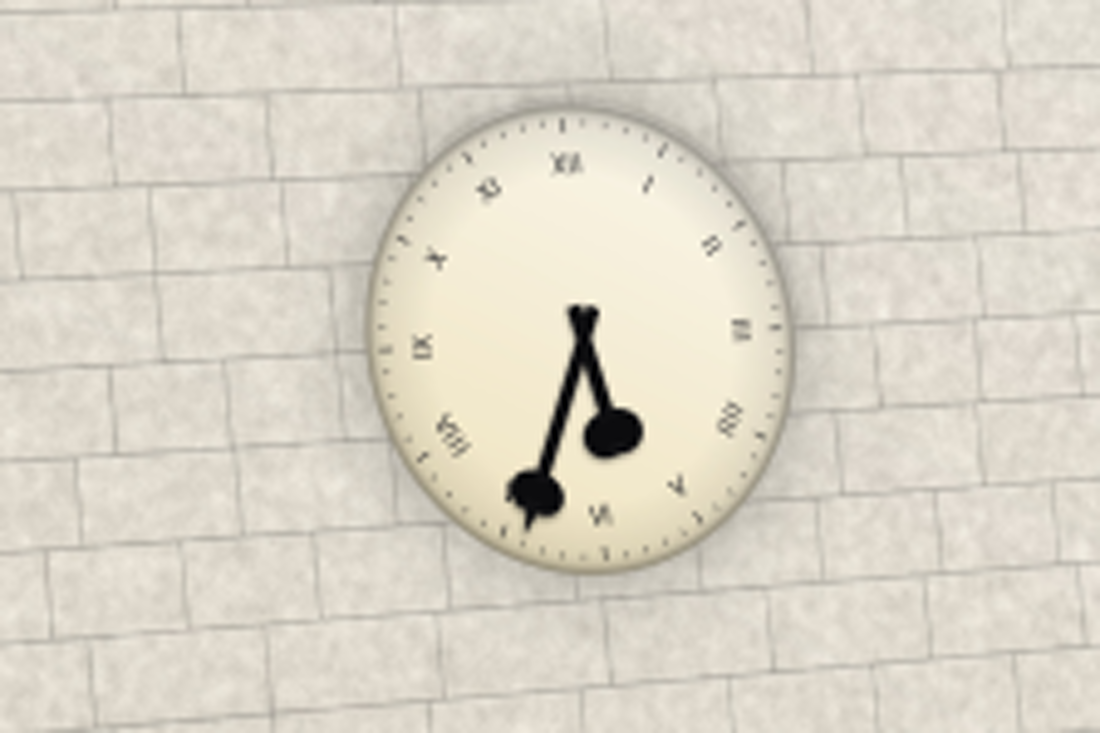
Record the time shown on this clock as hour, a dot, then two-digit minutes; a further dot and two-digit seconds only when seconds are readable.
5.34
